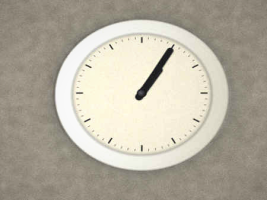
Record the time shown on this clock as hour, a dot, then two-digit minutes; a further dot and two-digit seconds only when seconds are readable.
1.05
